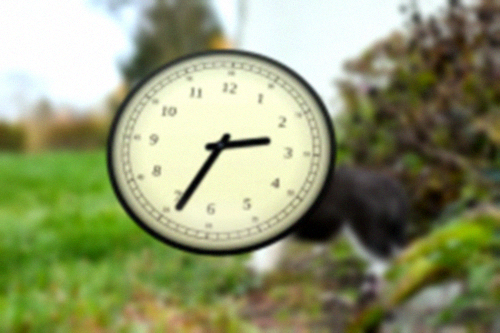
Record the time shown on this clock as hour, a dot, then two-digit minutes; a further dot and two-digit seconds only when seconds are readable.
2.34
